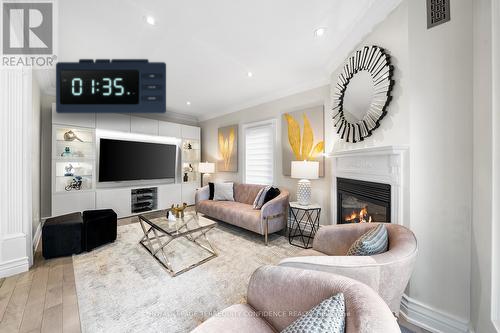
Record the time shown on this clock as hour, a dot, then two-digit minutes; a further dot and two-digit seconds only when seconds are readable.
1.35
